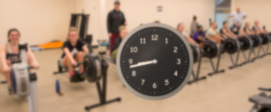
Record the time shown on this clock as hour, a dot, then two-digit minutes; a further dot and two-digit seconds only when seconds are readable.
8.43
